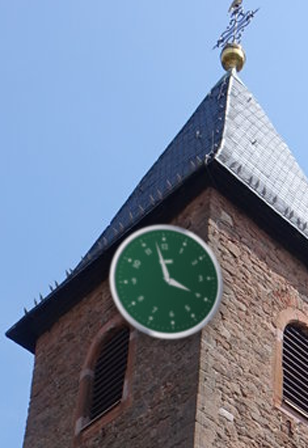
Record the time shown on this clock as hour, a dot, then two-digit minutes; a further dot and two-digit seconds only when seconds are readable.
3.58
